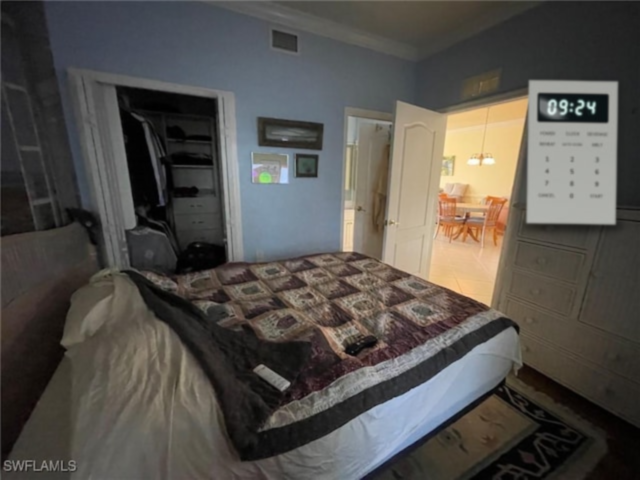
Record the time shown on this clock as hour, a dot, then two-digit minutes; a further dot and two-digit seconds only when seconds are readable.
9.24
